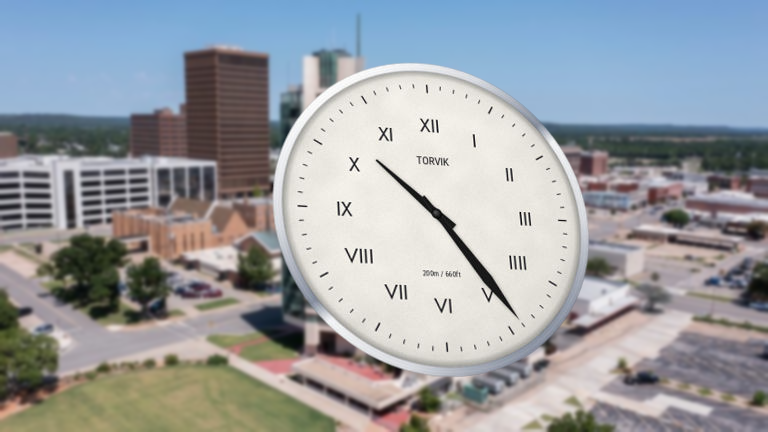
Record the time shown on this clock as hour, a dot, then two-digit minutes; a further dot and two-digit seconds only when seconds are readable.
10.24
